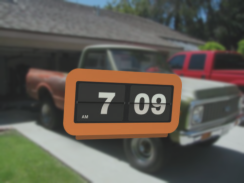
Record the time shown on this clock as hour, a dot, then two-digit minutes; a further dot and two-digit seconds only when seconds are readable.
7.09
